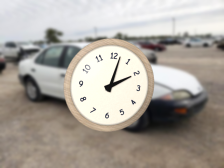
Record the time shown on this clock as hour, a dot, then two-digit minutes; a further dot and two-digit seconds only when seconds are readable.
2.02
